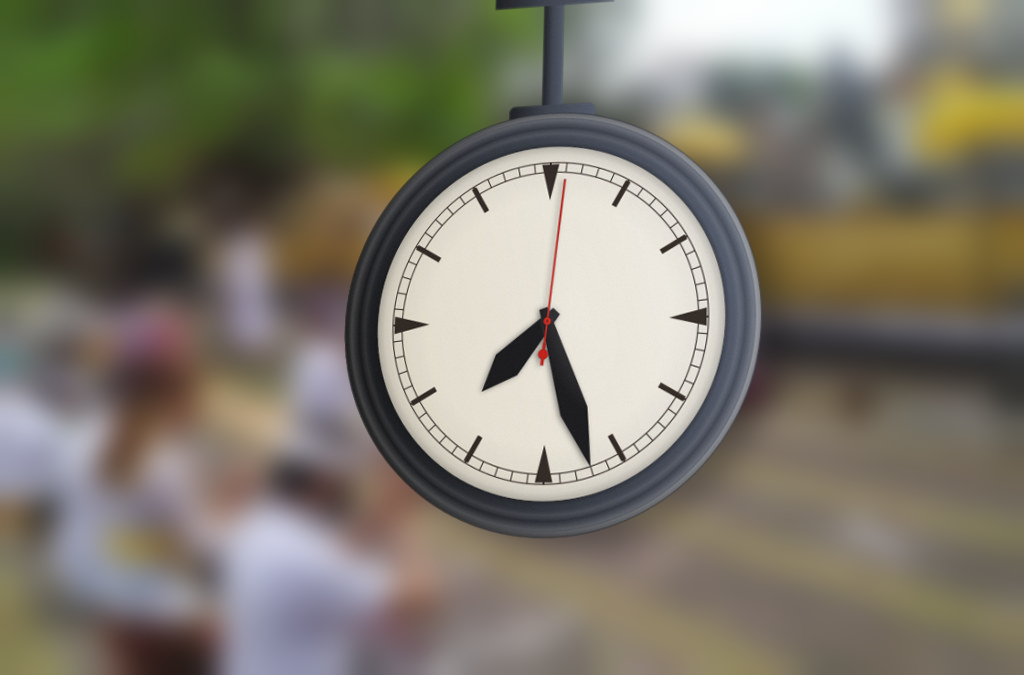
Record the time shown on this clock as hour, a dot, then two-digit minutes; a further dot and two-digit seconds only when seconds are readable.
7.27.01
